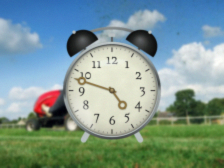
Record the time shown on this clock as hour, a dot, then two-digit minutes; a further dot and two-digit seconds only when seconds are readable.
4.48
